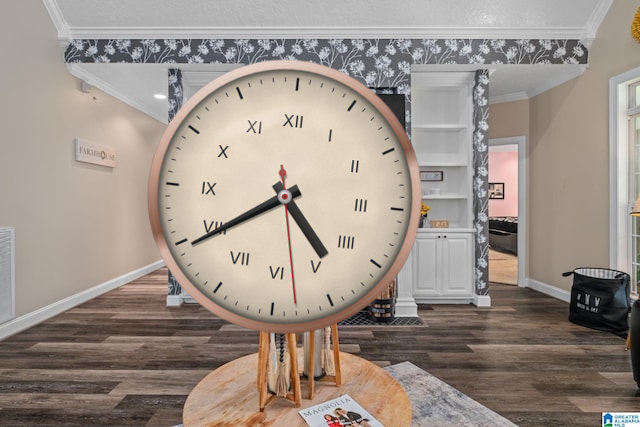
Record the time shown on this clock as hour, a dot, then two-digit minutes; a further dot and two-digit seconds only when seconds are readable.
4.39.28
